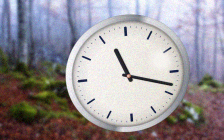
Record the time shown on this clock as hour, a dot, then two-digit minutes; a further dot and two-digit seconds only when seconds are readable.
11.18
